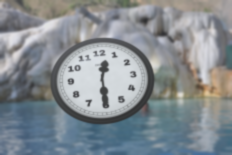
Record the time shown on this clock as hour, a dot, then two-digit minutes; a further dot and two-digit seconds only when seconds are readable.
12.30
